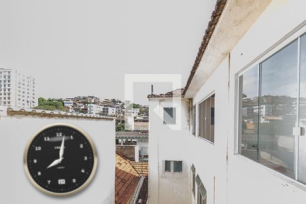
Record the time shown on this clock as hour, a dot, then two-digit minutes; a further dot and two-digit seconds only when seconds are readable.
8.02
